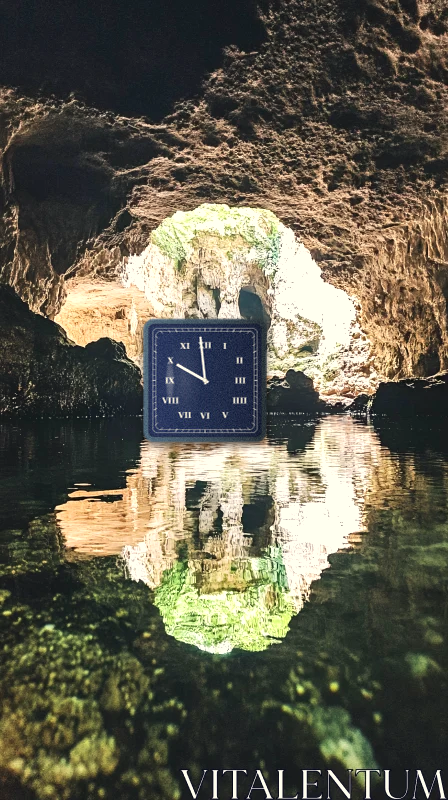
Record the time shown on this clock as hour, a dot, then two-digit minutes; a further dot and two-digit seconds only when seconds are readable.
9.59
